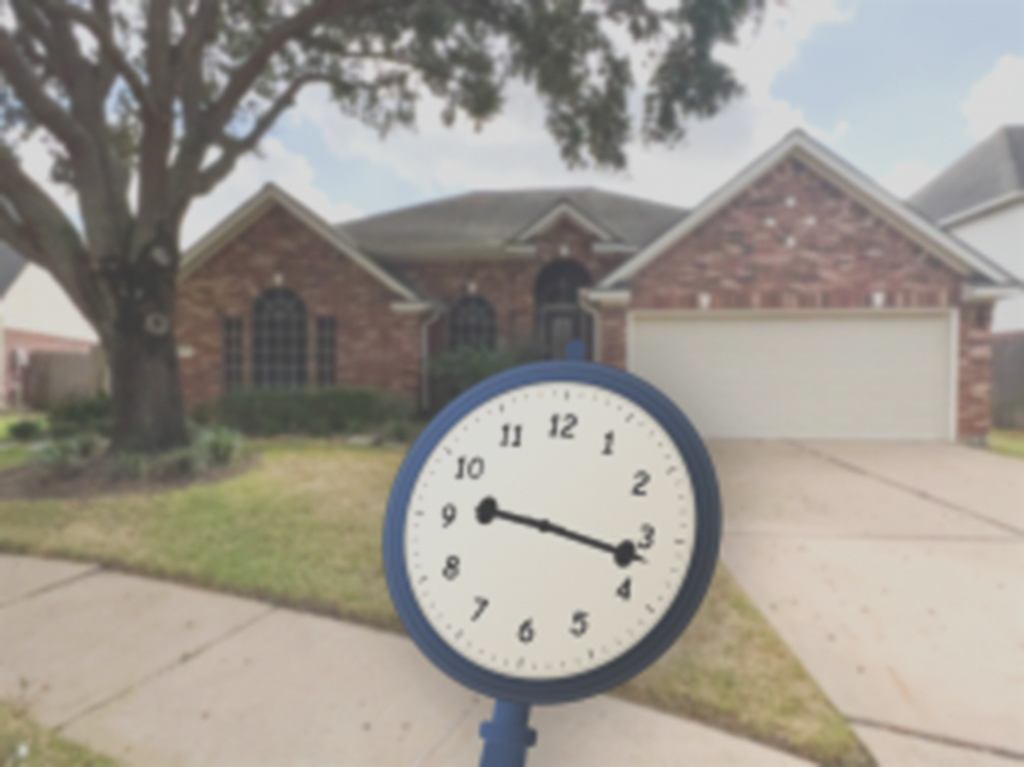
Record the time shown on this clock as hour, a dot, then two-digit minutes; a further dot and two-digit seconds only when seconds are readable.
9.17
